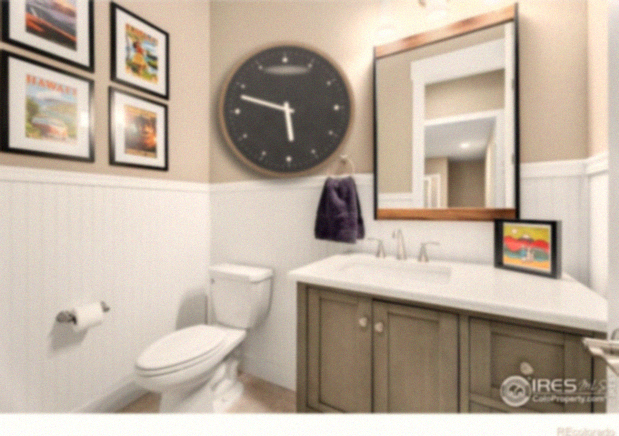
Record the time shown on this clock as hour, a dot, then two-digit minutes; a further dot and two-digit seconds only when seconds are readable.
5.48
